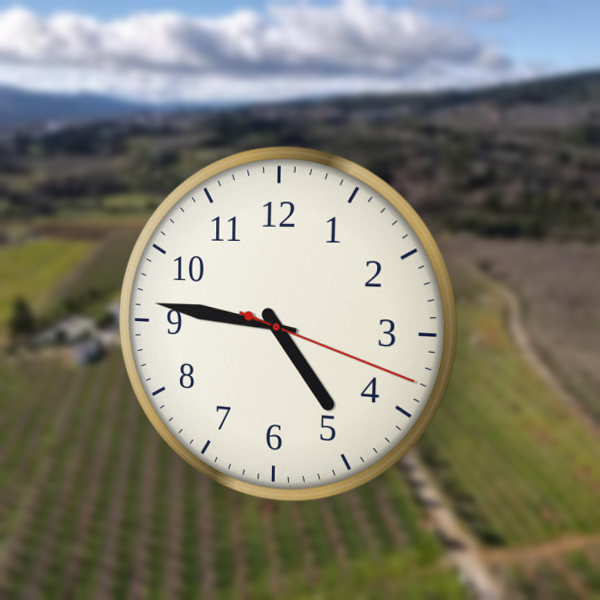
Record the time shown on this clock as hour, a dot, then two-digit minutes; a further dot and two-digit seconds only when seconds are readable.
4.46.18
